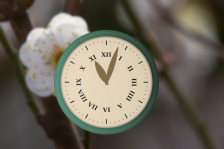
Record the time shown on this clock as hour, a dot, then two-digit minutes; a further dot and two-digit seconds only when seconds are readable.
11.03
